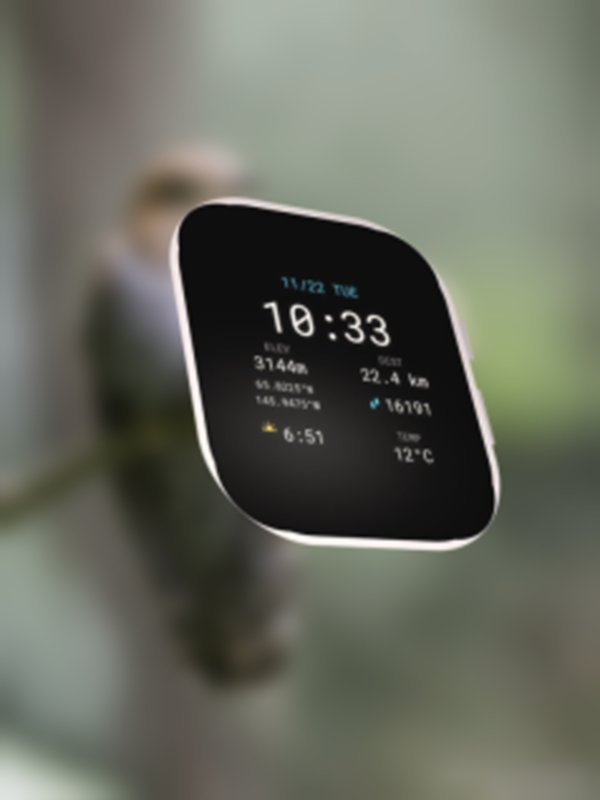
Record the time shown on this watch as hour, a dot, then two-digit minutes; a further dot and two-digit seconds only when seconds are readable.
10.33
